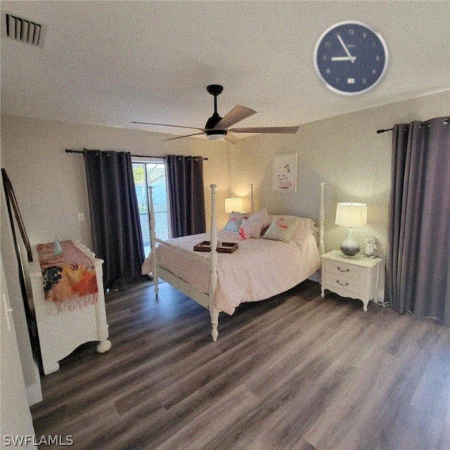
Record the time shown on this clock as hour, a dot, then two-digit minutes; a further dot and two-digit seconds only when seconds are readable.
8.55
